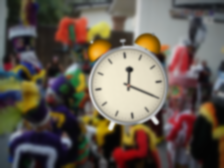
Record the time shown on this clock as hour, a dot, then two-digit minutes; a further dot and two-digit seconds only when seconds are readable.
12.20
